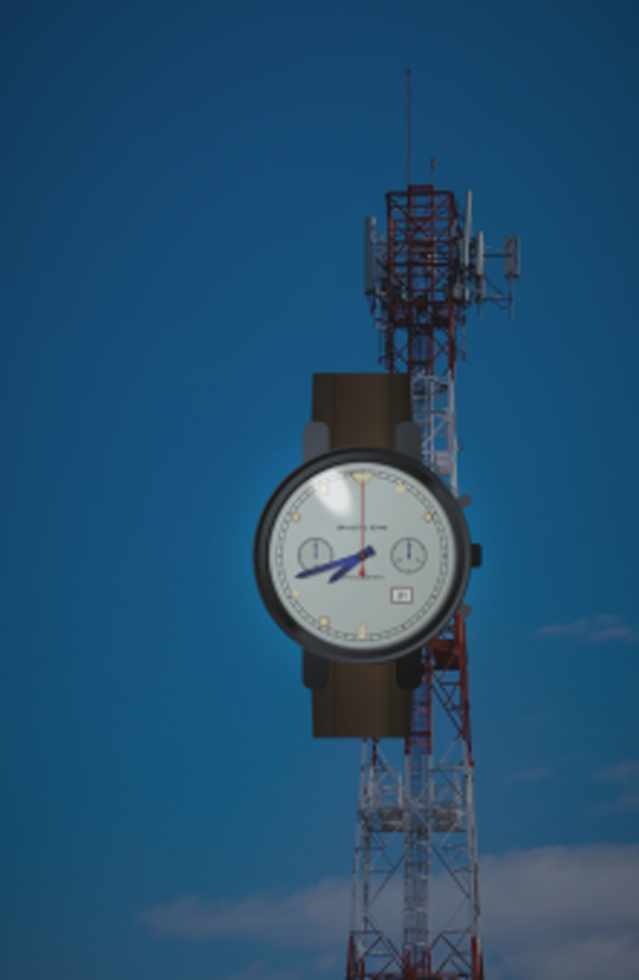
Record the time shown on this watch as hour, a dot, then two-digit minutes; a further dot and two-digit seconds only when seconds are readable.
7.42
